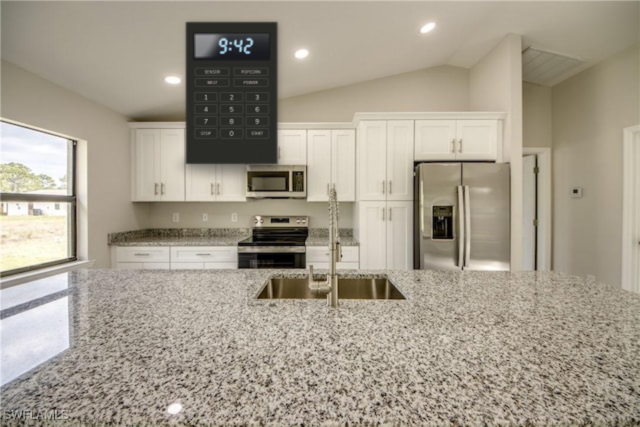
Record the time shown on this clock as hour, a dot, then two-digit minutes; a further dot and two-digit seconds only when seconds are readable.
9.42
